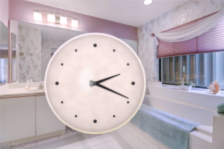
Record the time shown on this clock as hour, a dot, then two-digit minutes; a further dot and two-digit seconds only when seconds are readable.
2.19
